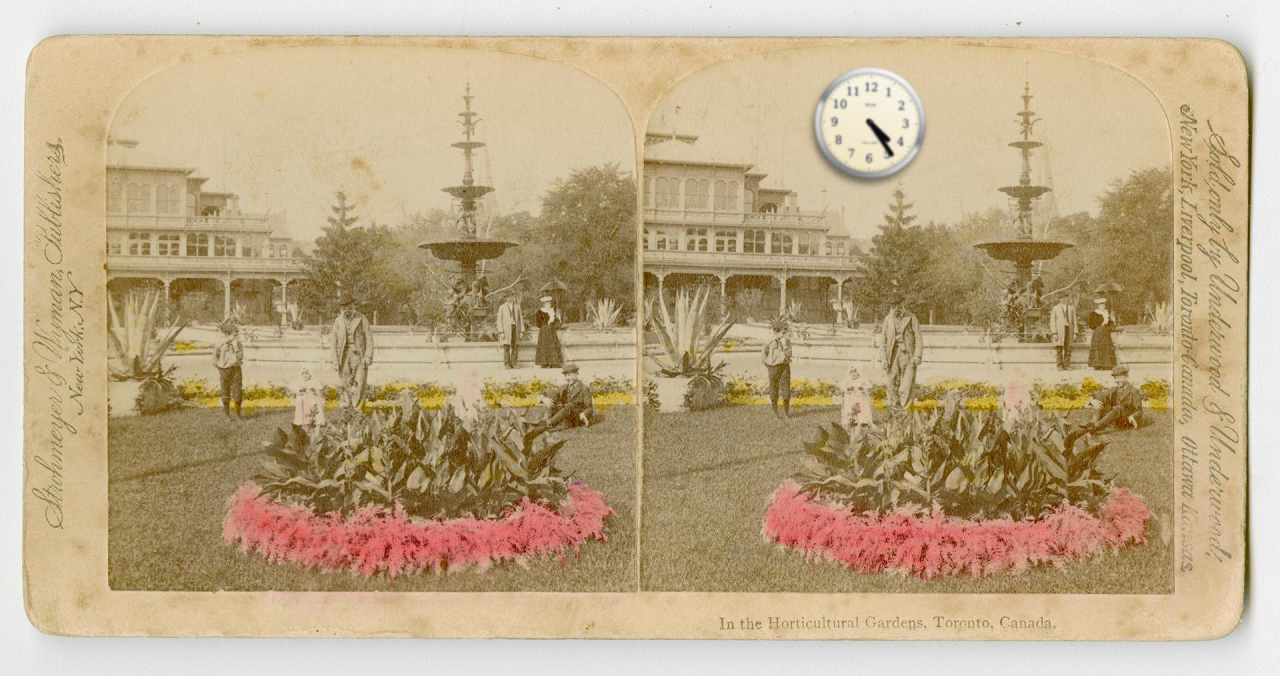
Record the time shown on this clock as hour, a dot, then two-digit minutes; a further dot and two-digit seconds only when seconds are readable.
4.24
